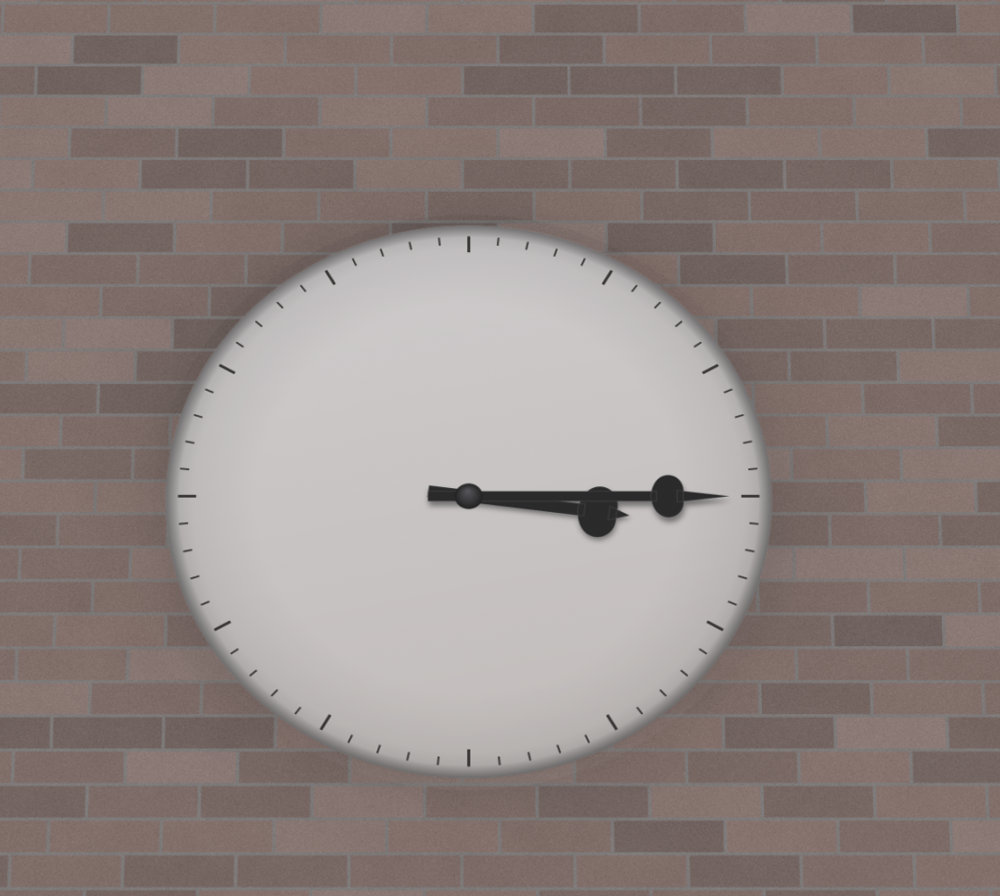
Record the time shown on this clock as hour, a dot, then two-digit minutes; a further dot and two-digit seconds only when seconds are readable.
3.15
